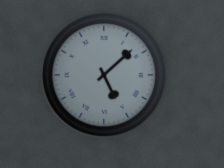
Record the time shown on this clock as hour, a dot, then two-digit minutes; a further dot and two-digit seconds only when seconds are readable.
5.08
